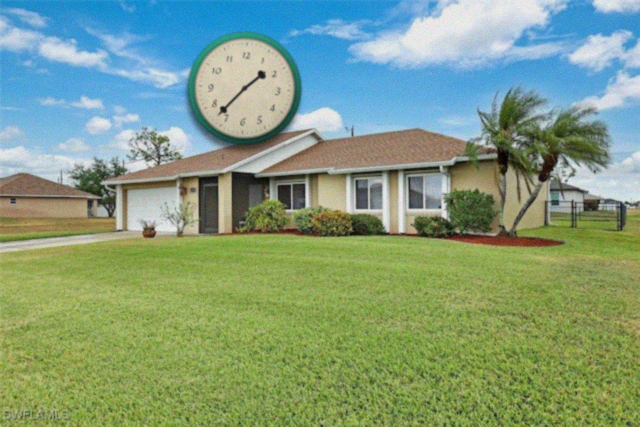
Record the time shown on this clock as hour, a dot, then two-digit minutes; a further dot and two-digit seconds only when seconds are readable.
1.37
